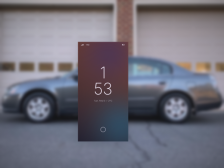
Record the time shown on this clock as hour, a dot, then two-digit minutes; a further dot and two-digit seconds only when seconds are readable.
1.53
